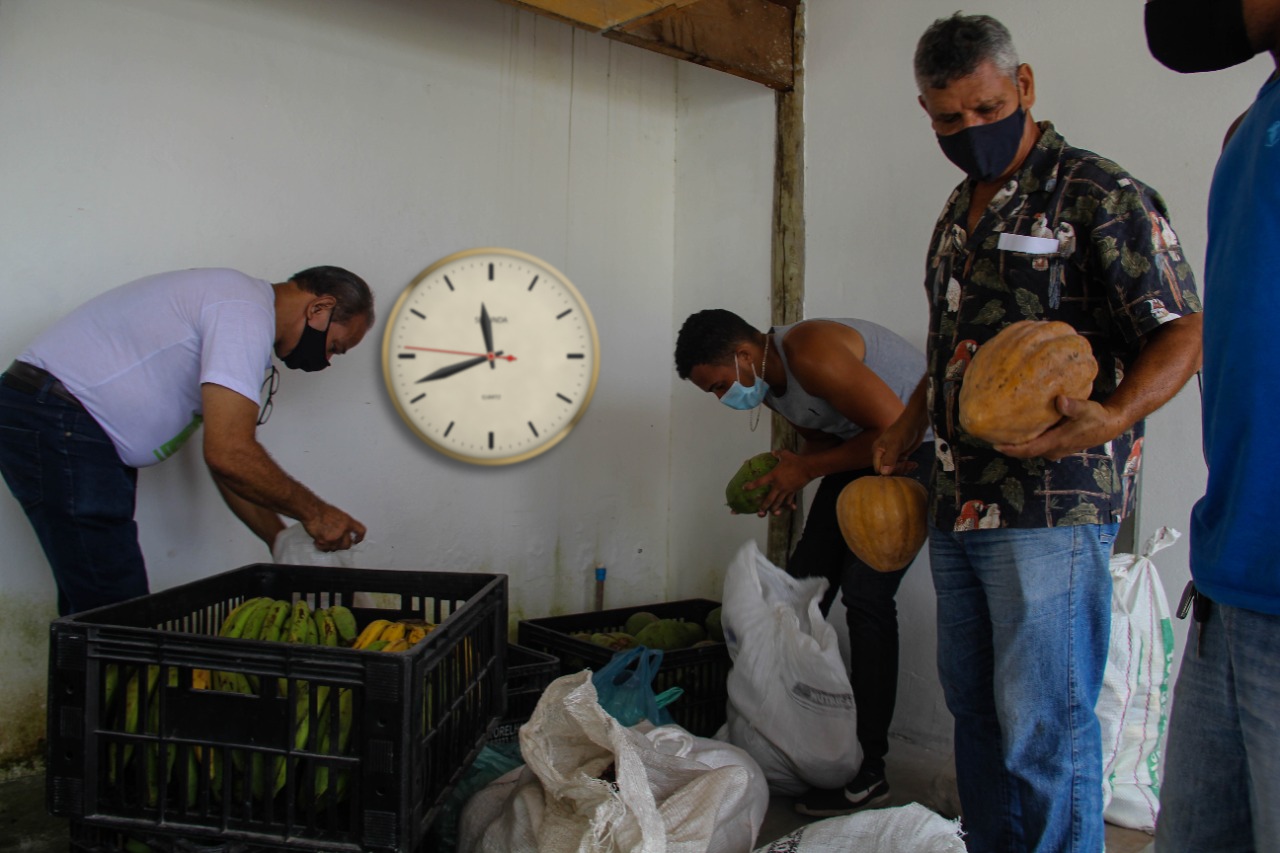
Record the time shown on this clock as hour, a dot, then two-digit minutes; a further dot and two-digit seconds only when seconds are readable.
11.41.46
